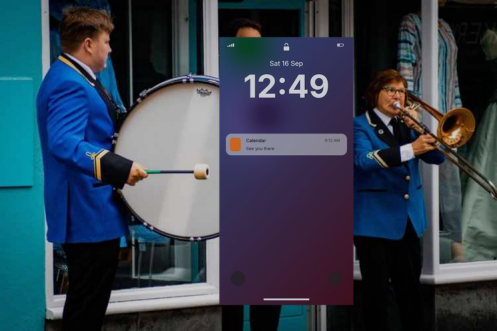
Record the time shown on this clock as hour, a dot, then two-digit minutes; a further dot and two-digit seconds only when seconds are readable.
12.49
